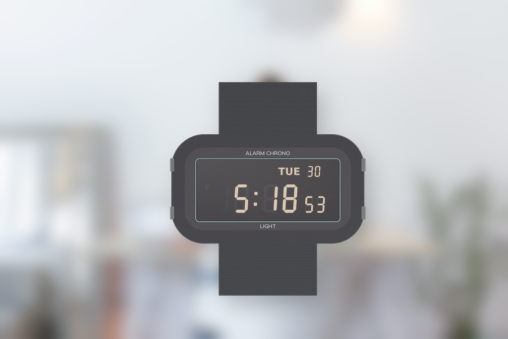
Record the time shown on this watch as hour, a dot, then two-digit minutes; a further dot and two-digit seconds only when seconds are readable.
5.18.53
